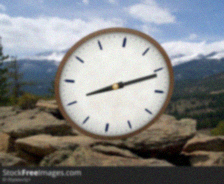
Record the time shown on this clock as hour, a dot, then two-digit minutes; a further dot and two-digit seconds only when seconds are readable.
8.11
